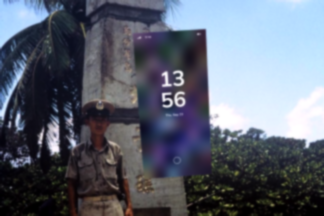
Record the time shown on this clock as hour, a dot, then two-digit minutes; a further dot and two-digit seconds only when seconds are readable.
13.56
